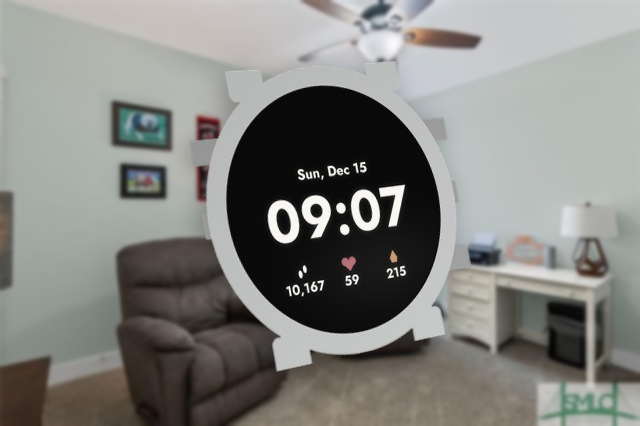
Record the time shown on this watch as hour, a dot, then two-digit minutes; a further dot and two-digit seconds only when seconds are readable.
9.07
